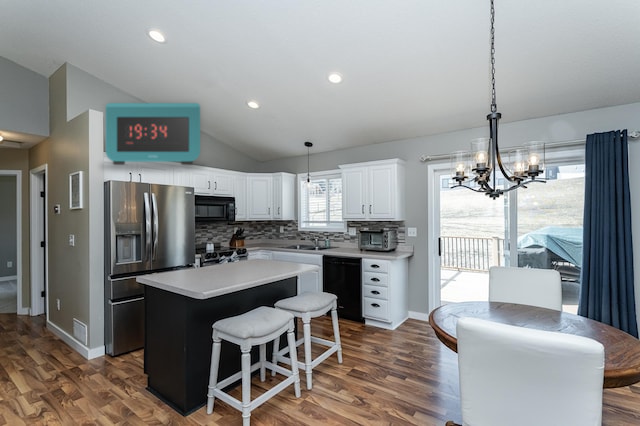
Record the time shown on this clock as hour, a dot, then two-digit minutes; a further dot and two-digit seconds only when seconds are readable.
19.34
